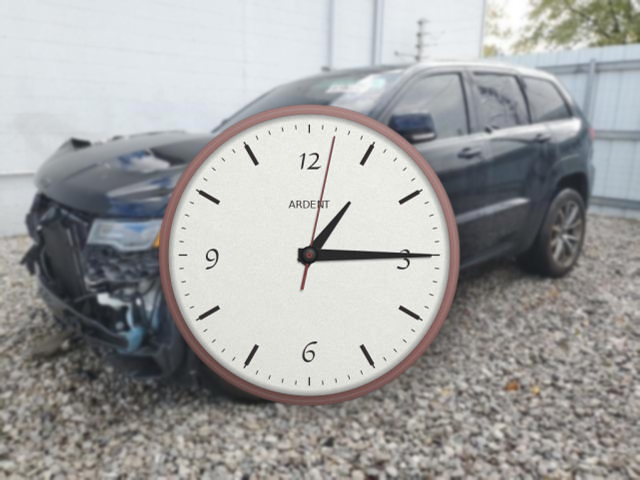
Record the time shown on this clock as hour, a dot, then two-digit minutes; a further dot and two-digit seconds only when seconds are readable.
1.15.02
